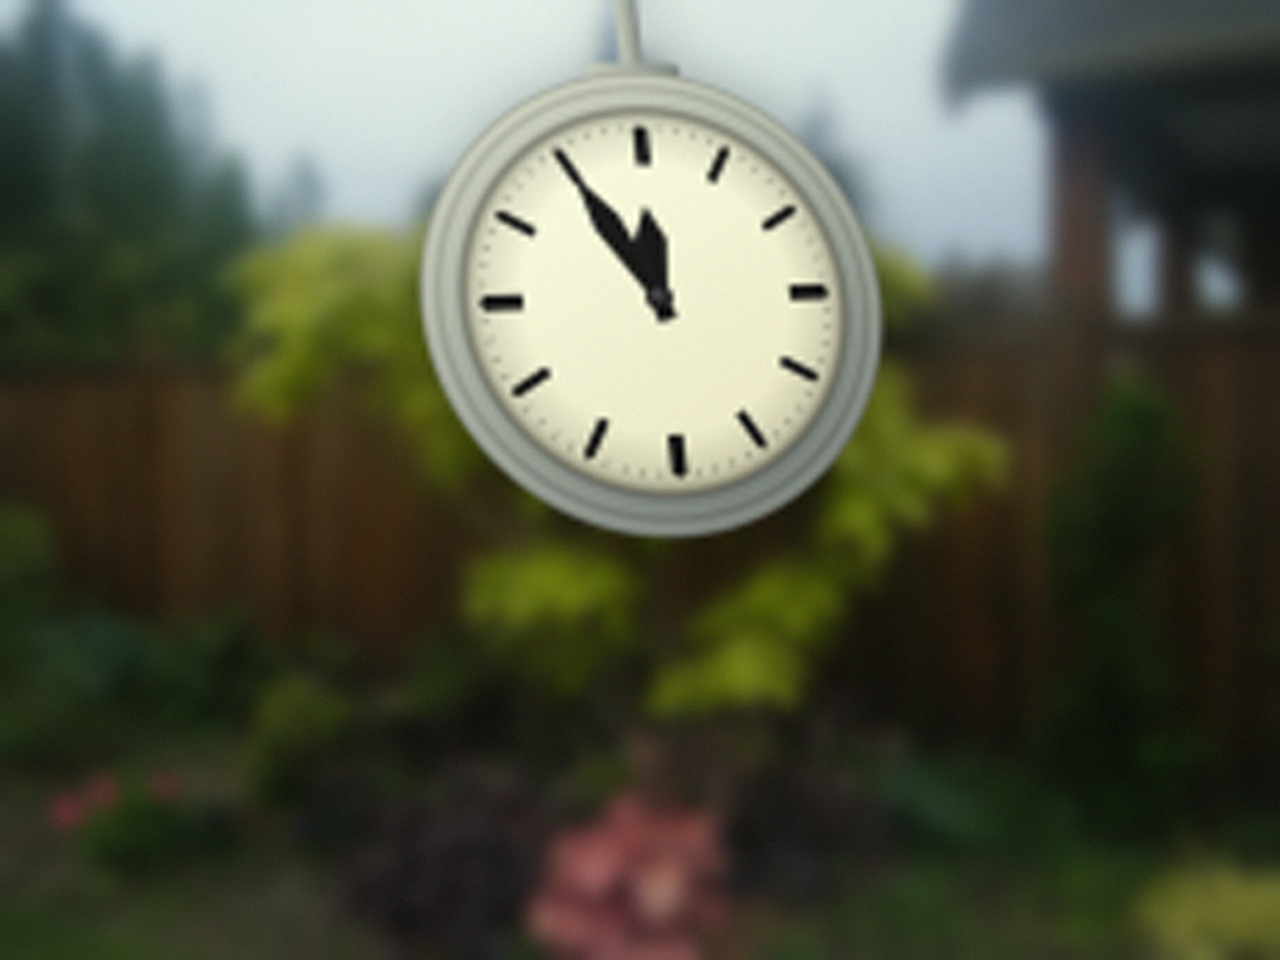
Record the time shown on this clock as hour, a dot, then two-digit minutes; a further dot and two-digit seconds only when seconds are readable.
11.55
